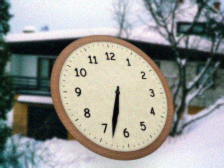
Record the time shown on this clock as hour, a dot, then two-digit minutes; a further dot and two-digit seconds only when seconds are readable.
6.33
